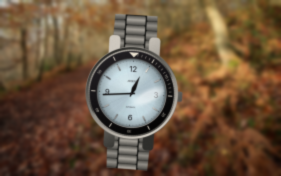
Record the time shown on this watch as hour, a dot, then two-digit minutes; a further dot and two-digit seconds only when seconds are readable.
12.44
